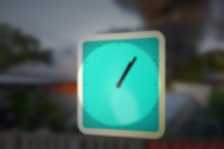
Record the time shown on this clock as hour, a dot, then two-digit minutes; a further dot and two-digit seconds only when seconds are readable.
1.06
